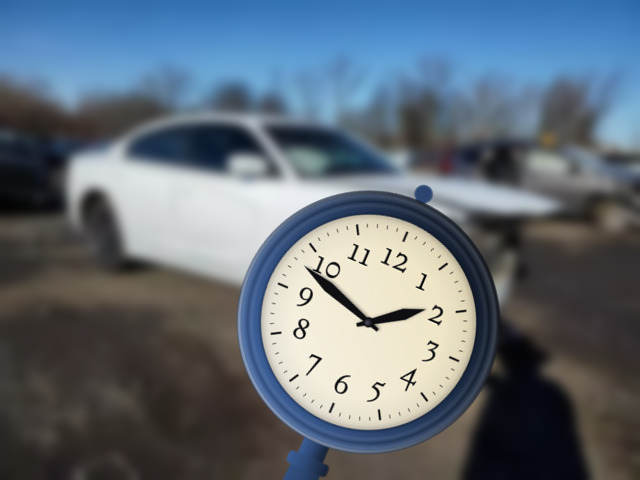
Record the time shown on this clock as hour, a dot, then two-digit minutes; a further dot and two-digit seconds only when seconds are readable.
1.48
